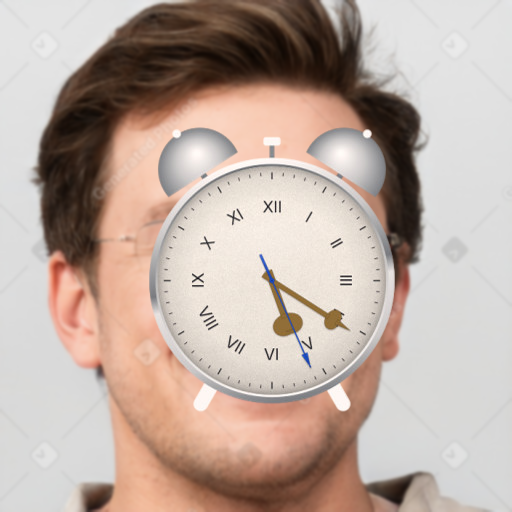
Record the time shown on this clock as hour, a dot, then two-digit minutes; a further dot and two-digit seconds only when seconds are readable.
5.20.26
